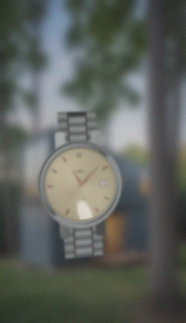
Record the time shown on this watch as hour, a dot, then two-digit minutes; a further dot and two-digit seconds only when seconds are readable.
11.08
